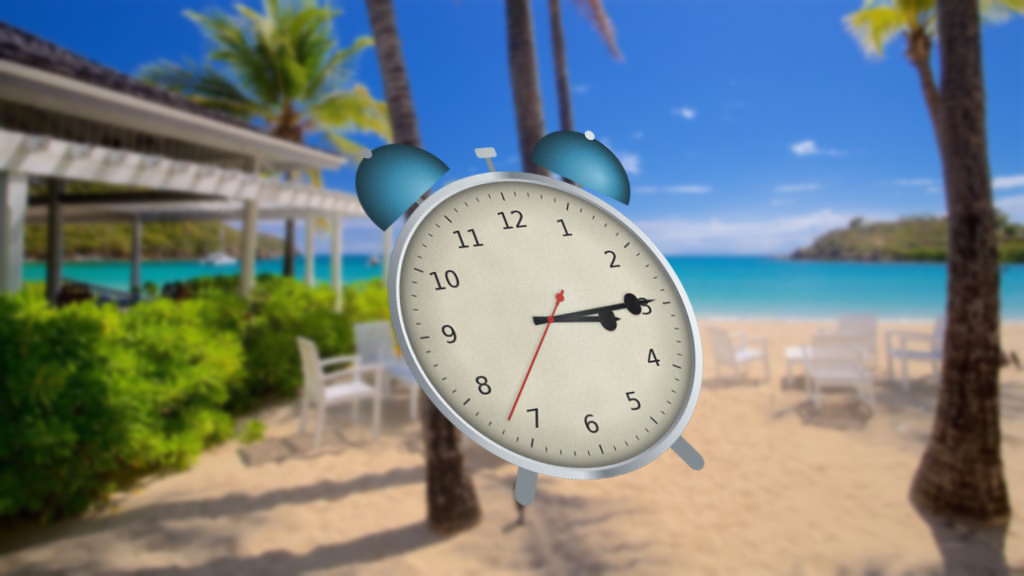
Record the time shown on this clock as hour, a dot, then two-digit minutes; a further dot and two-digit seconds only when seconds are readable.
3.14.37
